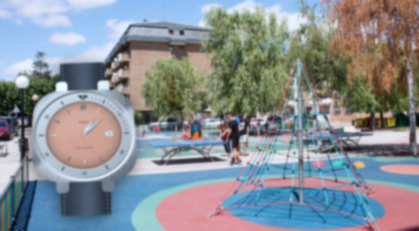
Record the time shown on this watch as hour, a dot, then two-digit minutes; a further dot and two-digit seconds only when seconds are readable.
1.08
